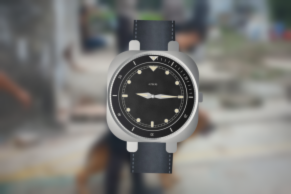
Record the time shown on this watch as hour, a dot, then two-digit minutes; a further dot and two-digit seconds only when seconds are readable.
9.15
